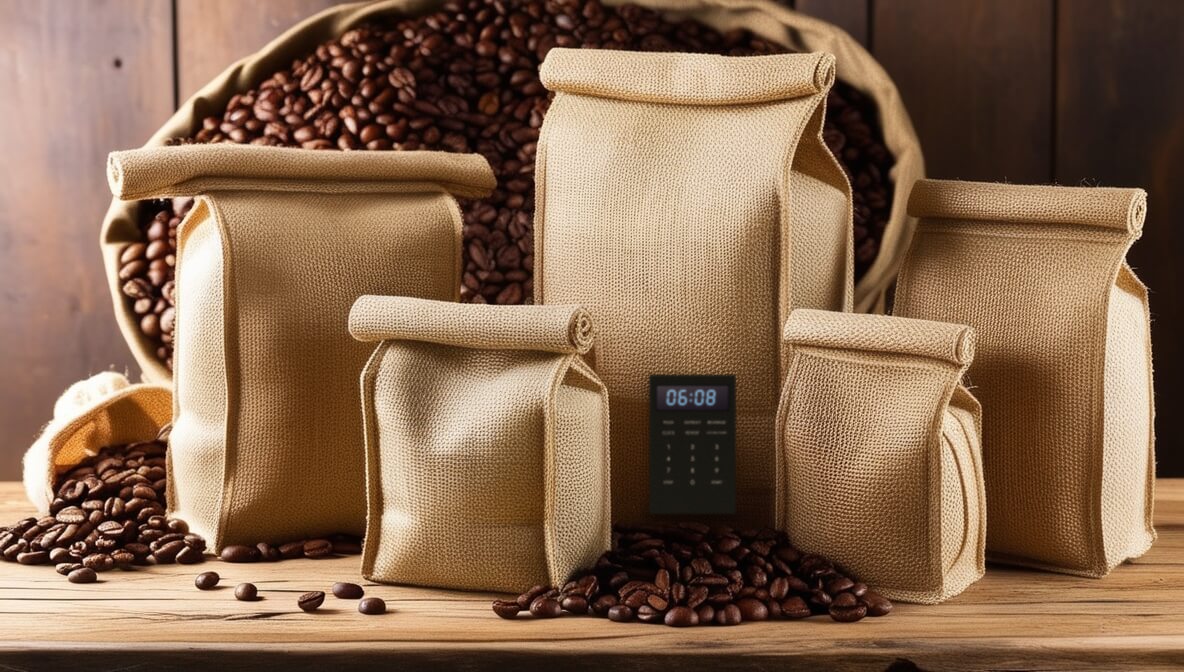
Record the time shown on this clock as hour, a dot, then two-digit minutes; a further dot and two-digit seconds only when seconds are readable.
6.08
